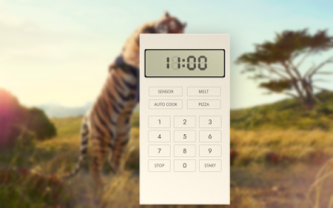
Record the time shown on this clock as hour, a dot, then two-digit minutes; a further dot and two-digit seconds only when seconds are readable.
11.00
